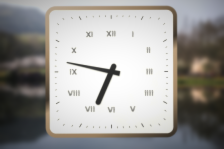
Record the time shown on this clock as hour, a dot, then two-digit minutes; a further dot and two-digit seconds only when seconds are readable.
6.47
